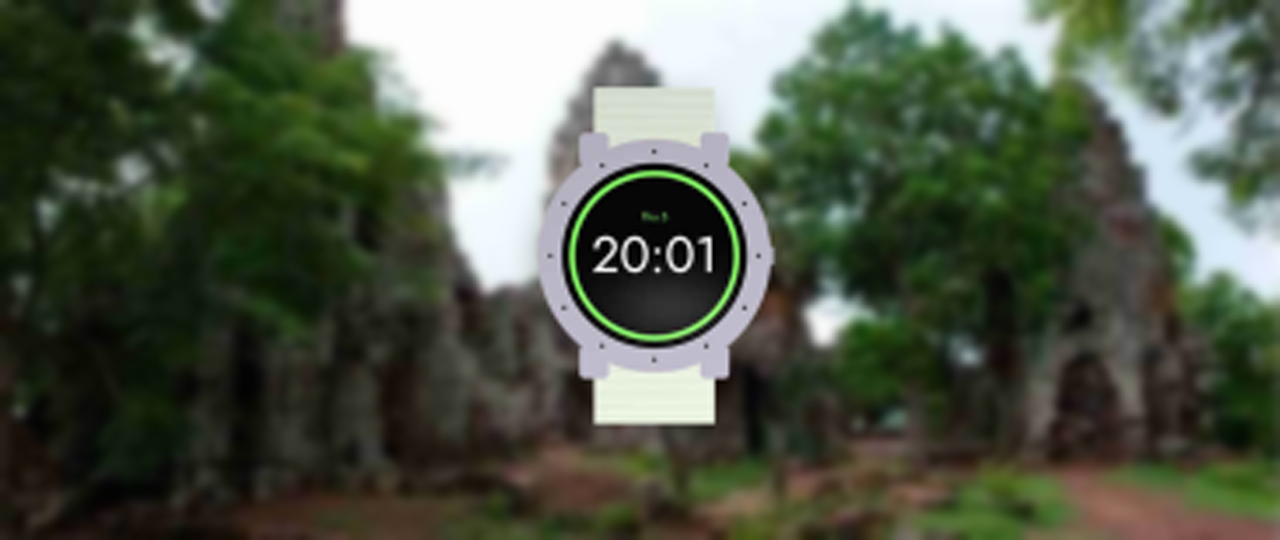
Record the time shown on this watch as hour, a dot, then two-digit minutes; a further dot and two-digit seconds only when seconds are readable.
20.01
